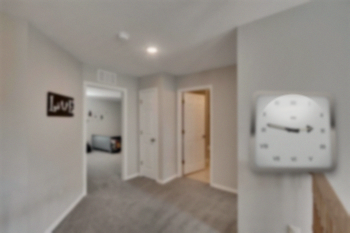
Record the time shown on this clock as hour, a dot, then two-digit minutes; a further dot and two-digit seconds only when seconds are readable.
2.47
